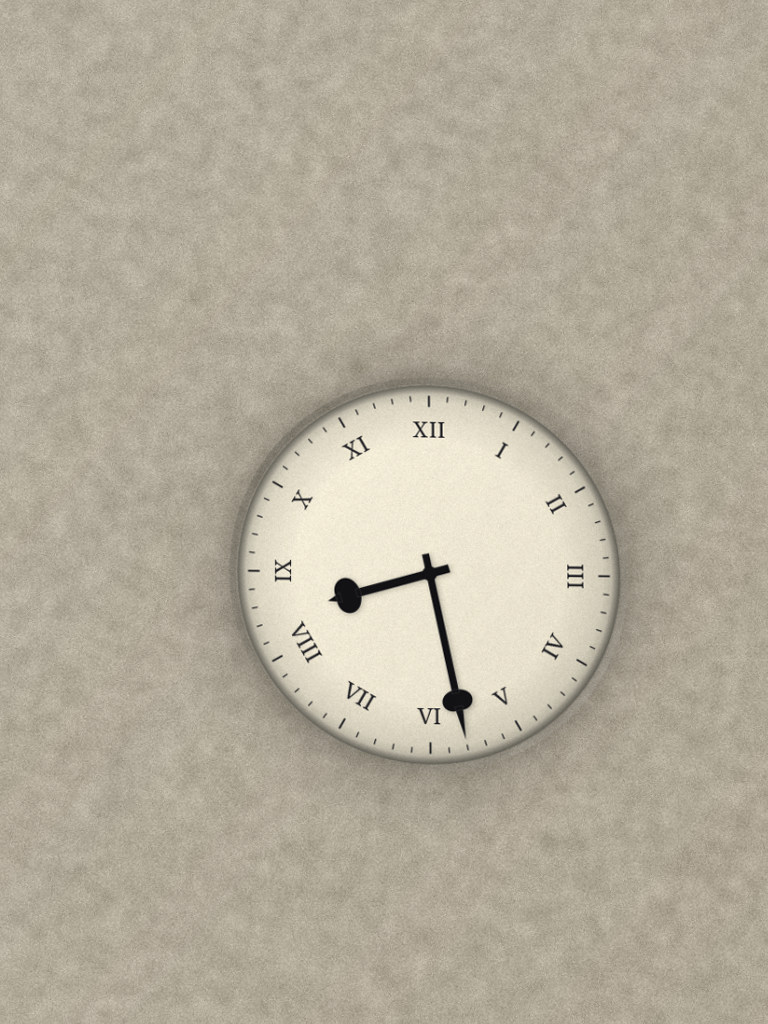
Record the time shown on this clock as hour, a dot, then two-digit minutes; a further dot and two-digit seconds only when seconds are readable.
8.28
